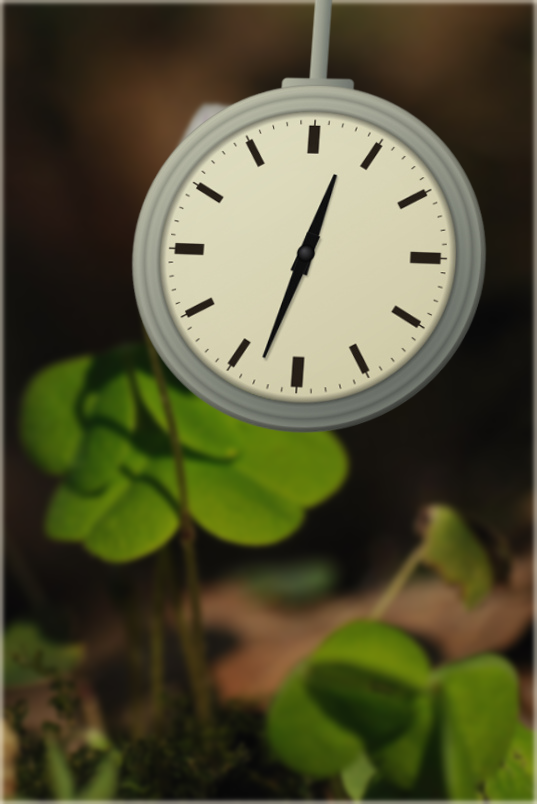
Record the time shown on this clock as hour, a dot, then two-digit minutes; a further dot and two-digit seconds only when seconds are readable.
12.33
